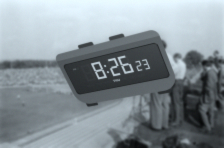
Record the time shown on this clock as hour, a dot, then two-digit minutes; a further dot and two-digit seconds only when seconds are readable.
8.26.23
